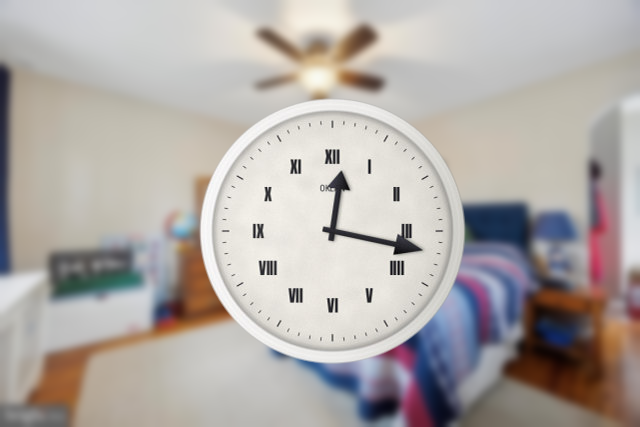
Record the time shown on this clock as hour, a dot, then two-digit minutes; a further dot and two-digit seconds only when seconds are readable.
12.17
